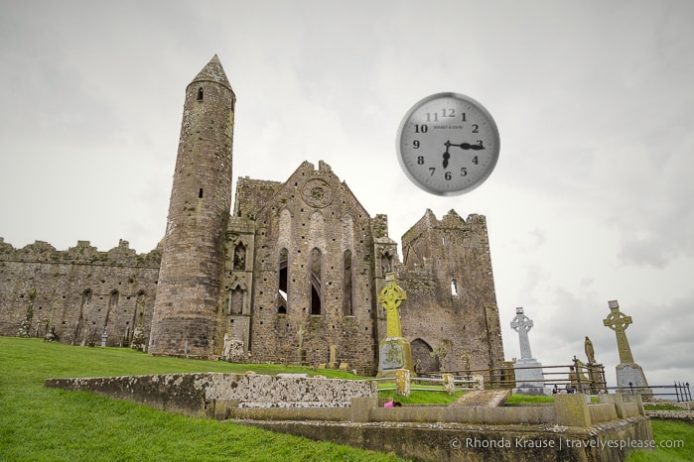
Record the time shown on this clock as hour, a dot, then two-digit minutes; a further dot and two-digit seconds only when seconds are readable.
6.16
